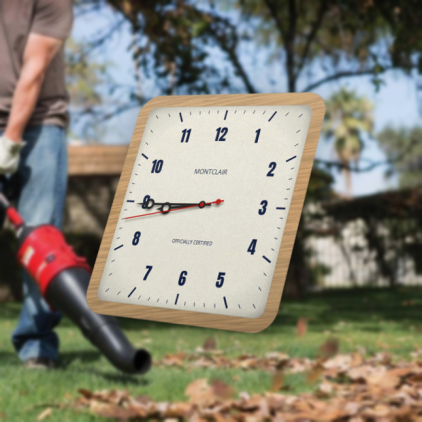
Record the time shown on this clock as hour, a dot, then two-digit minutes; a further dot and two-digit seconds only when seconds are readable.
8.44.43
